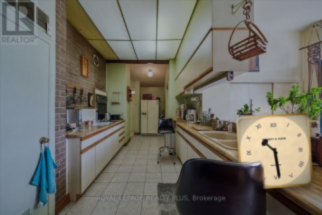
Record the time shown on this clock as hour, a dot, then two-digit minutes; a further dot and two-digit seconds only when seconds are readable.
10.29
